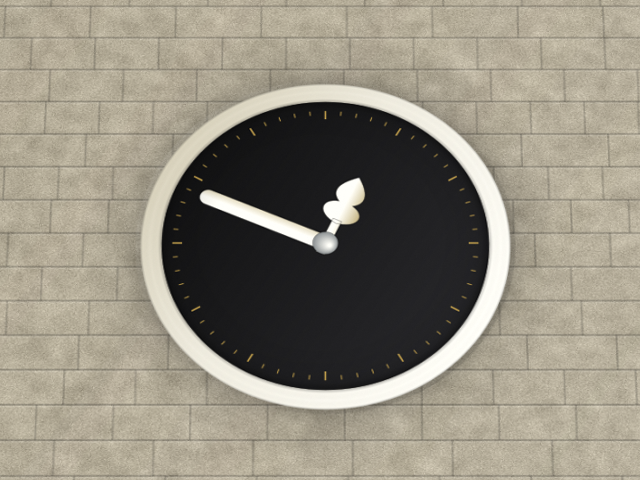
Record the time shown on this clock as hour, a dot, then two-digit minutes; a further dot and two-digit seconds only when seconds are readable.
12.49
